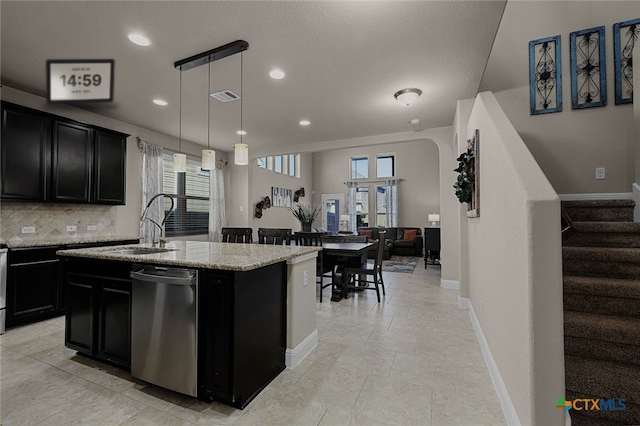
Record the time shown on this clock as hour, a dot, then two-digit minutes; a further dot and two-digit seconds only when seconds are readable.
14.59
